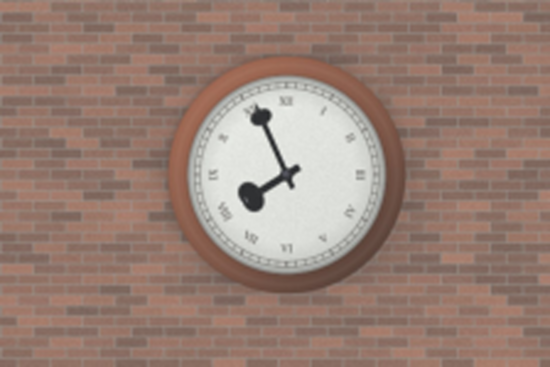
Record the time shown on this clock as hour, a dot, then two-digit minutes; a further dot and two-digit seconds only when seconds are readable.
7.56
